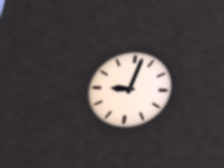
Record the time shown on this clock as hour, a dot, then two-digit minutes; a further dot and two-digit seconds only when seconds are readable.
9.02
